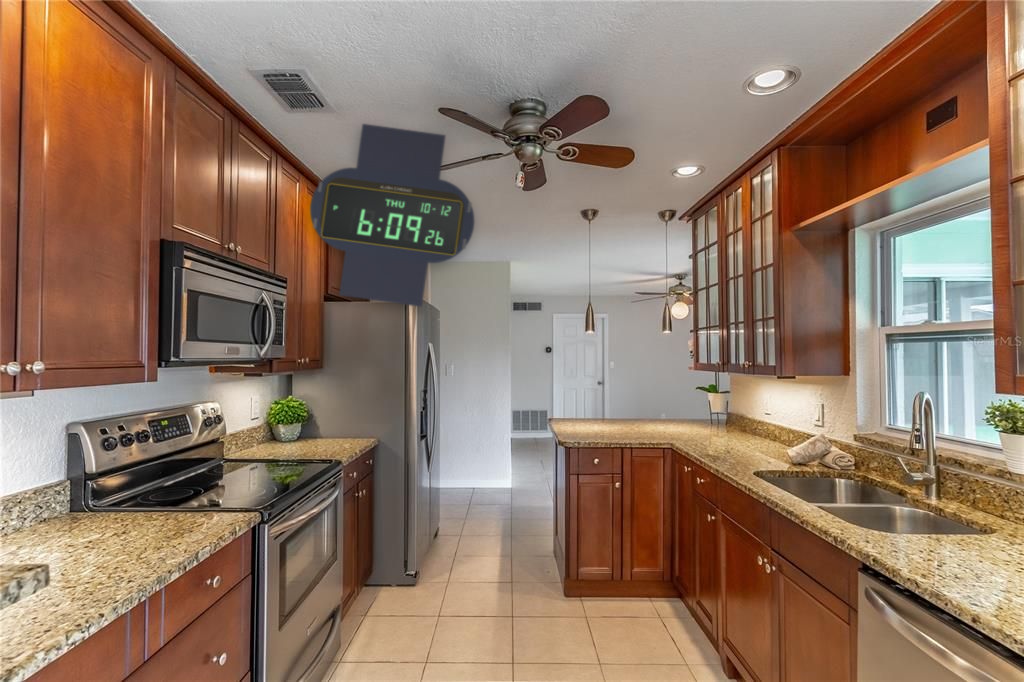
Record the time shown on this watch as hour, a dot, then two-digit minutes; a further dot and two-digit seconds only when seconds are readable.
6.09.26
